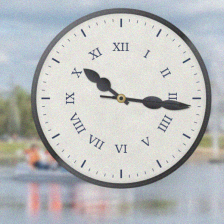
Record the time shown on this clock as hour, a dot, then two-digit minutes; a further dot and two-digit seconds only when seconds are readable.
10.16.16
